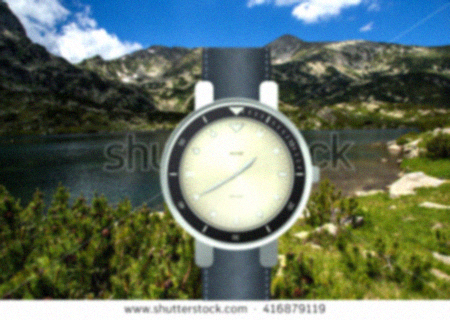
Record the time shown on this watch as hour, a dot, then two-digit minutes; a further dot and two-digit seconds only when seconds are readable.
1.40
